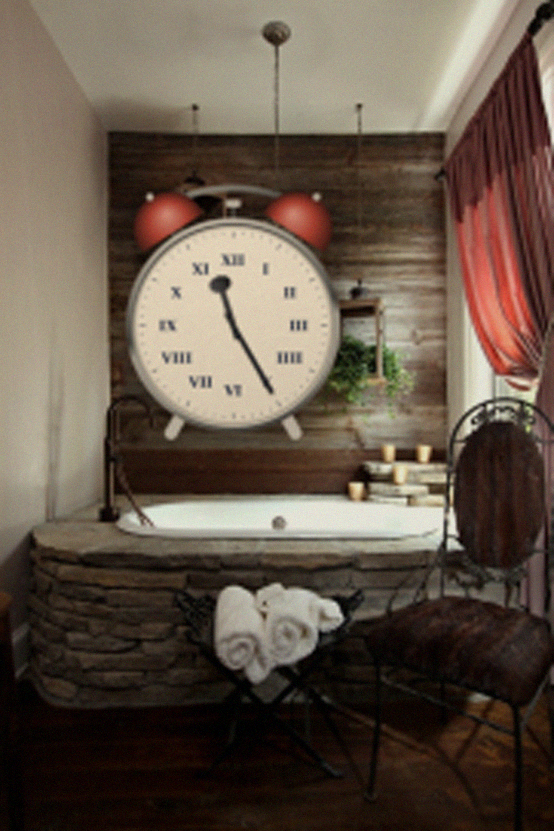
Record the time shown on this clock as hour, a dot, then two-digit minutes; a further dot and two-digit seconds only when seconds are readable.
11.25
